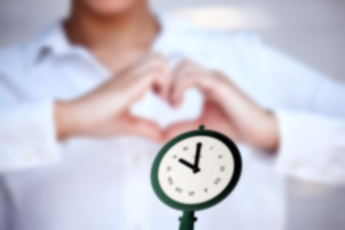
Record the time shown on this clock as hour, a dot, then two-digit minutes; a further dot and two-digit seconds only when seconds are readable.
10.00
